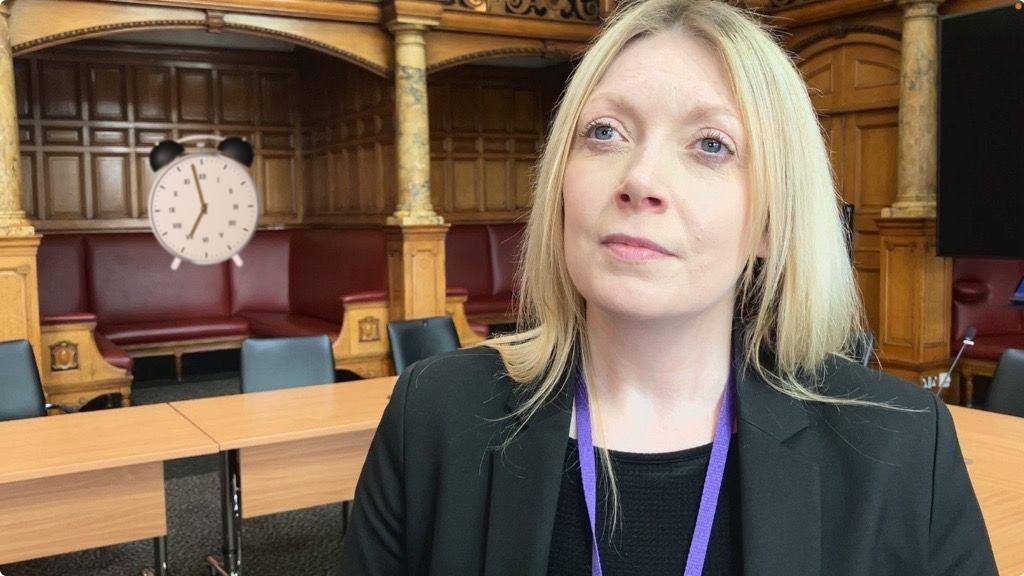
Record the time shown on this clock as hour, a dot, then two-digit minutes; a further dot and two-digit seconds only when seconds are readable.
6.58
